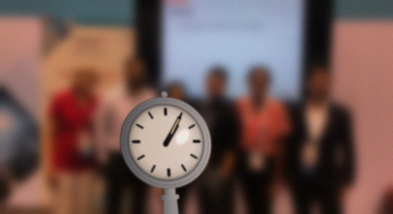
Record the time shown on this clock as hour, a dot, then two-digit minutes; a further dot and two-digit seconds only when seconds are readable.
1.05
